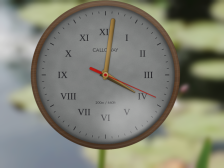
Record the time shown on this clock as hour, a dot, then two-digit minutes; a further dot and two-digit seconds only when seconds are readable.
4.01.19
